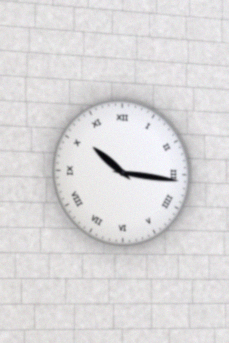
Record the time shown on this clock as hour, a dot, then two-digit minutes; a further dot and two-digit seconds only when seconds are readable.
10.16
